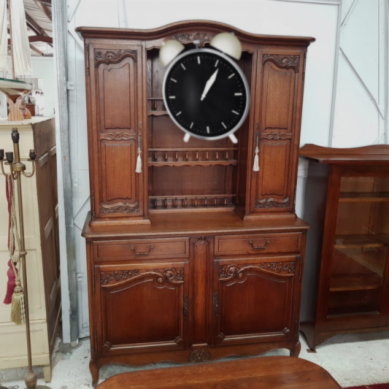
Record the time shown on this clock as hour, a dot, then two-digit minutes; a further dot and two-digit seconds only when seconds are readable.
1.06
